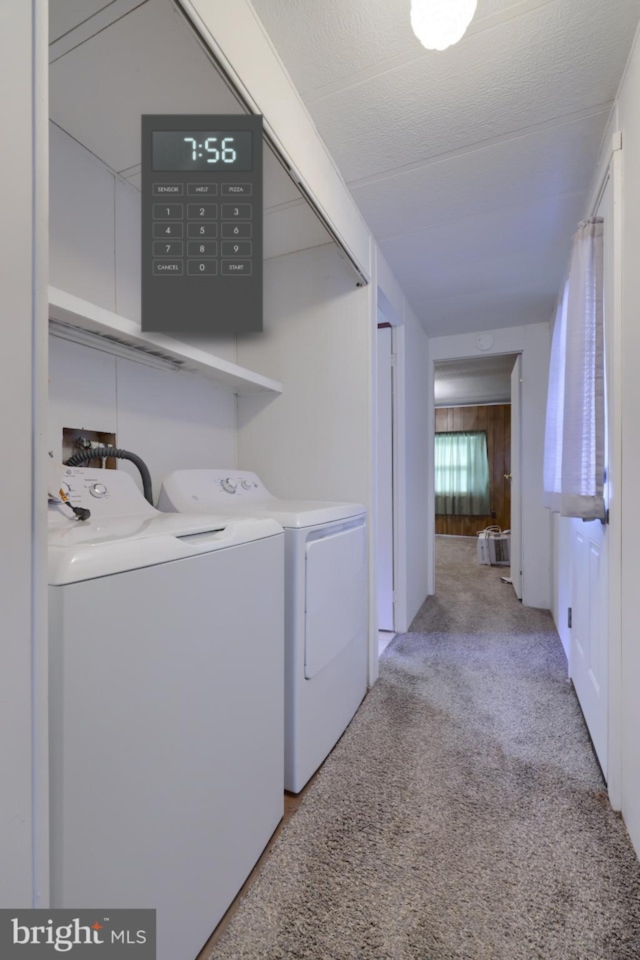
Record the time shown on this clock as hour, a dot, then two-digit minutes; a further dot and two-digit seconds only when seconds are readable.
7.56
